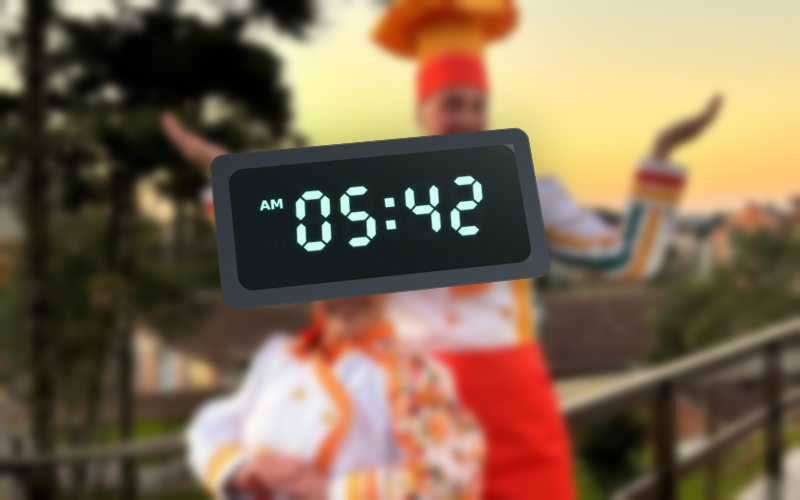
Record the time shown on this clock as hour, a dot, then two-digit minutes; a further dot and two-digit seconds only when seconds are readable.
5.42
